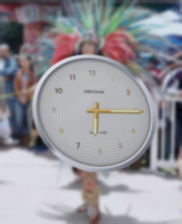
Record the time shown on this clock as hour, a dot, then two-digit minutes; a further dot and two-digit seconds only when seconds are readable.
6.15
